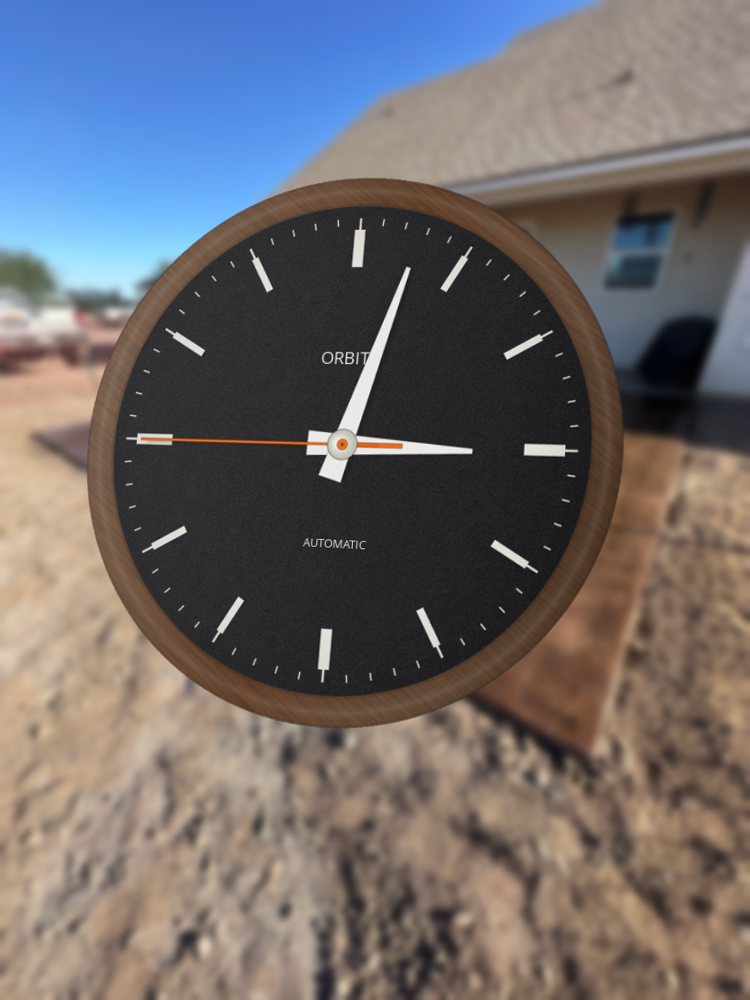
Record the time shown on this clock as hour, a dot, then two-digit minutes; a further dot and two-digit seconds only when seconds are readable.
3.02.45
